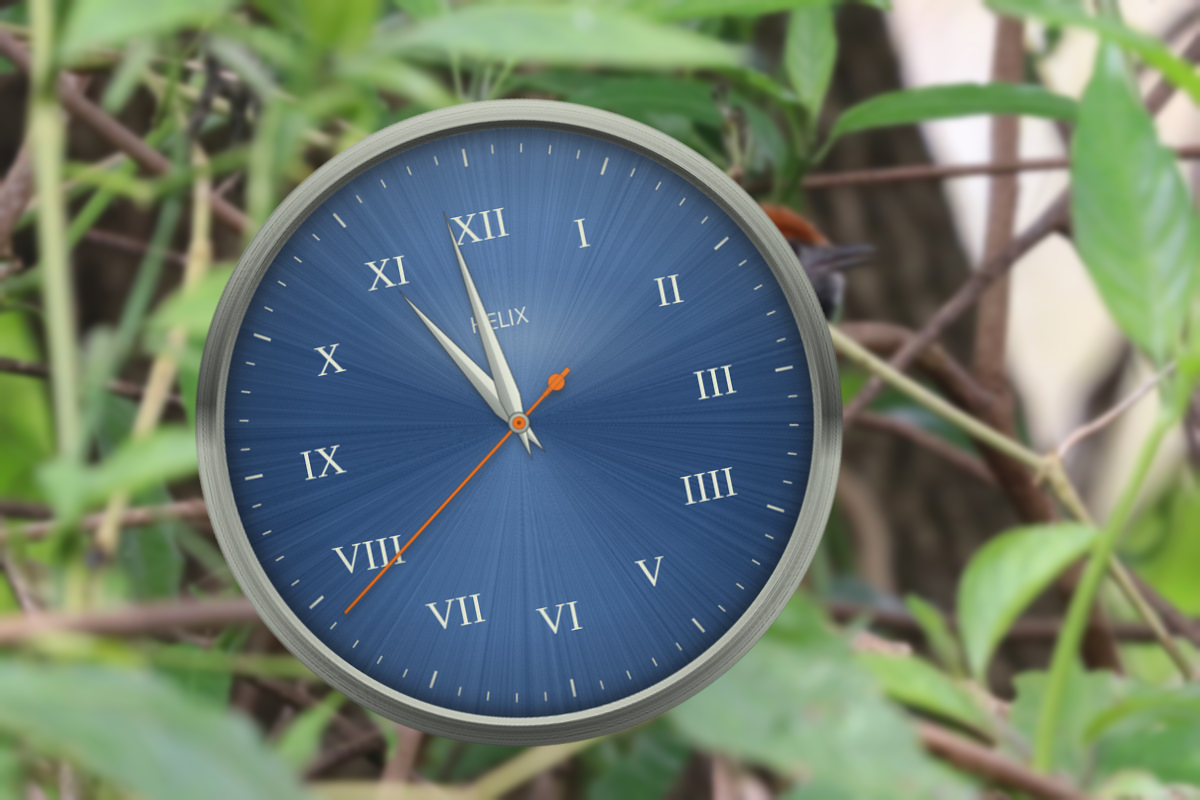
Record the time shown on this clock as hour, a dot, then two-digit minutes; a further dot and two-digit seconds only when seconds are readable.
10.58.39
